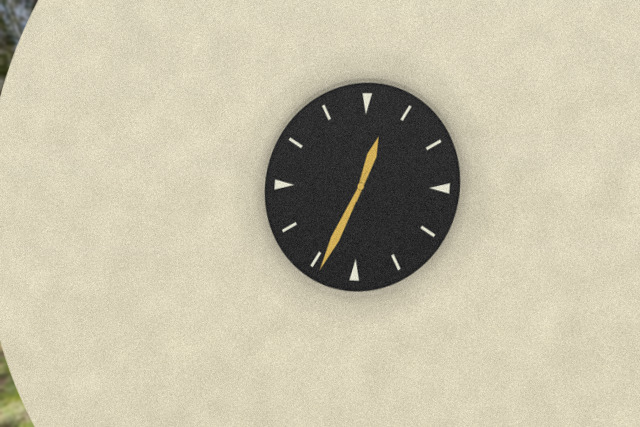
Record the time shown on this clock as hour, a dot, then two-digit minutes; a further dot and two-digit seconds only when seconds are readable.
12.34
